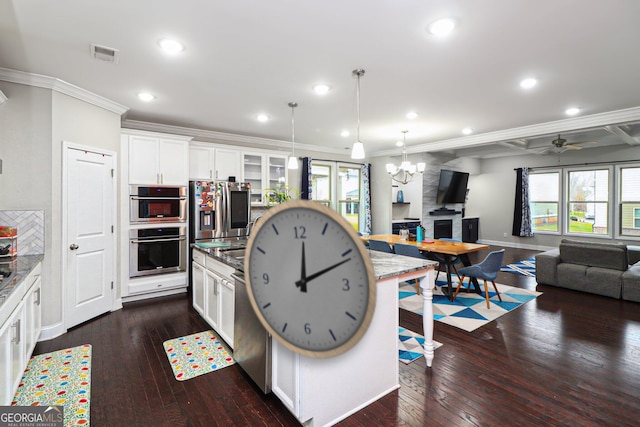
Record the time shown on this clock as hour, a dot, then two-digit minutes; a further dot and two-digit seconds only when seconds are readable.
12.11
